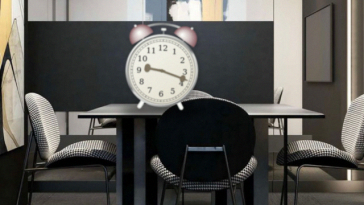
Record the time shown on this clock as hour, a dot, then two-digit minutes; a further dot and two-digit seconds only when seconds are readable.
9.18
